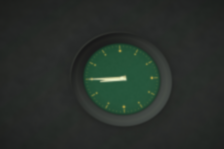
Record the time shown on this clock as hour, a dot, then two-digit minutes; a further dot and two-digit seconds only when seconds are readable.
8.45
